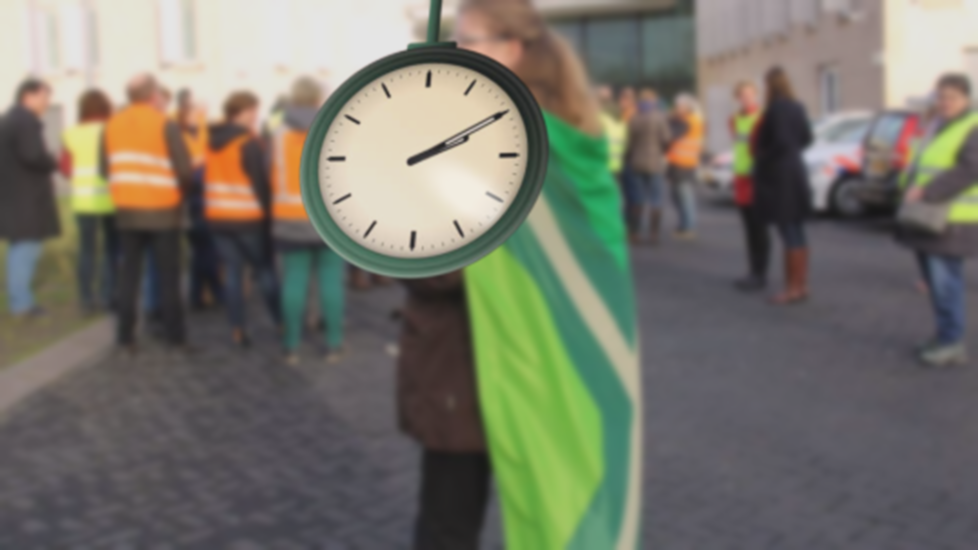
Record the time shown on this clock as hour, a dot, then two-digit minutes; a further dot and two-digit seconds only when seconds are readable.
2.10
